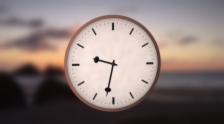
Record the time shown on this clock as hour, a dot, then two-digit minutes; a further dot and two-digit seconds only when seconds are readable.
9.32
